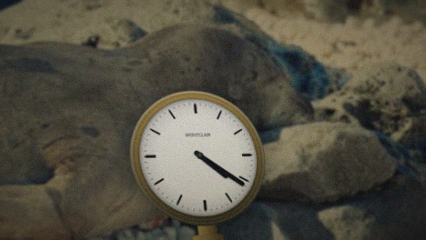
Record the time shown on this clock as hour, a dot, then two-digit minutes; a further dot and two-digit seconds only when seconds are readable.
4.21
